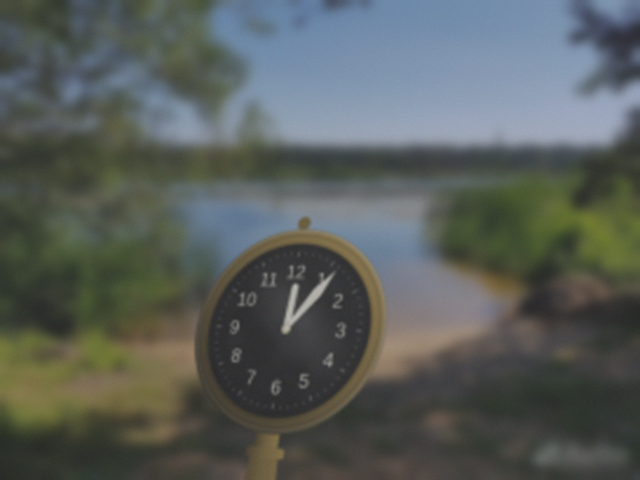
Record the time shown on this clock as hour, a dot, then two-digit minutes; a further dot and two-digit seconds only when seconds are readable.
12.06
